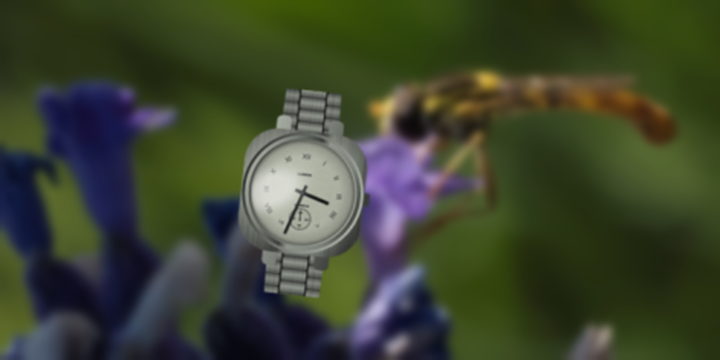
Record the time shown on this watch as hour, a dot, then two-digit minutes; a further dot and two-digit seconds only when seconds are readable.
3.33
